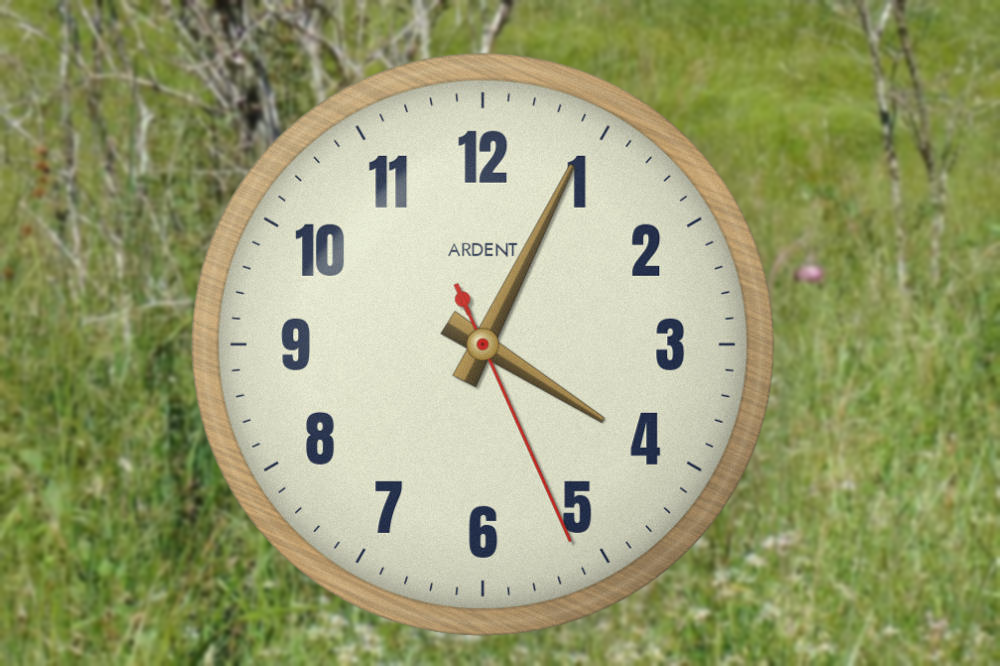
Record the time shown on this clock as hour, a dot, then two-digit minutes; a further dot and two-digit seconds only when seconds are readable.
4.04.26
